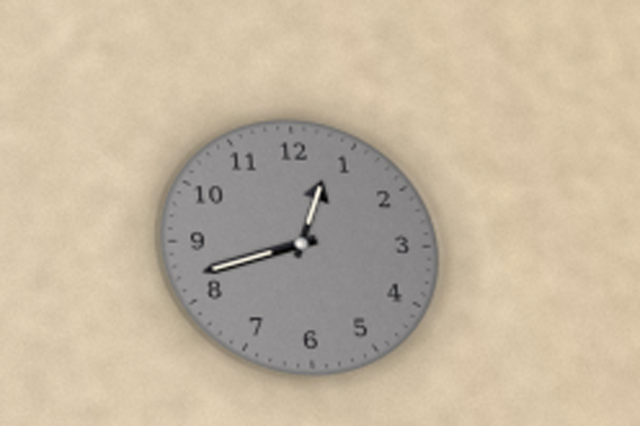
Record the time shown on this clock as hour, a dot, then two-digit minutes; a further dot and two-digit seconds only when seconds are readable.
12.42
